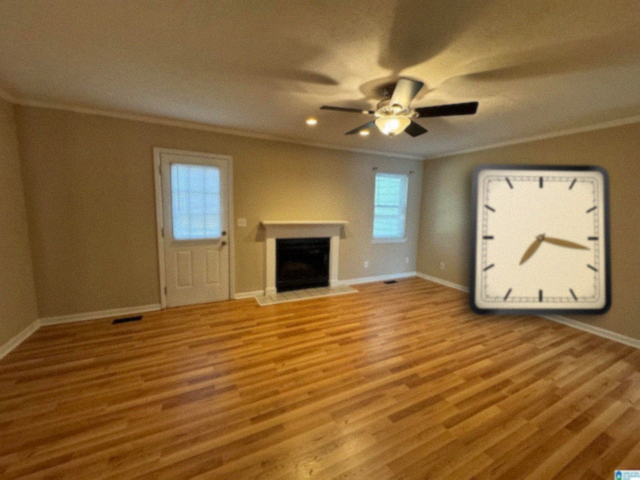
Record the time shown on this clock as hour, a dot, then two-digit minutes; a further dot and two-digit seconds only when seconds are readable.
7.17
